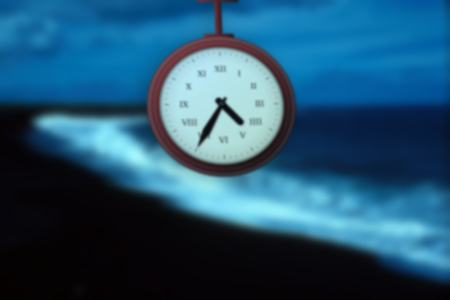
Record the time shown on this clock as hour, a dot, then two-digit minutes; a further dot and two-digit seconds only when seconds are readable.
4.35
